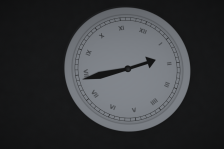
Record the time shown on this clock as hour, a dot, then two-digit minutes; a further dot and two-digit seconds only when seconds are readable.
1.39
